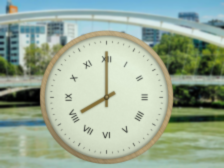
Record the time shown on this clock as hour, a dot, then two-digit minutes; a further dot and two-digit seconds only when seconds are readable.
8.00
